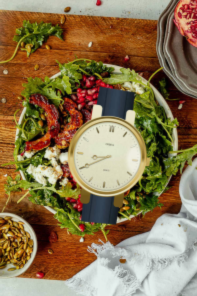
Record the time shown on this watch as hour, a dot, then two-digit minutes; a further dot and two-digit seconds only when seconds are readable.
8.40
